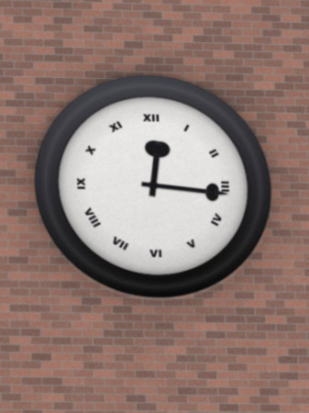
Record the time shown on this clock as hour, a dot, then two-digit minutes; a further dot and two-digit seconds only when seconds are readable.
12.16
